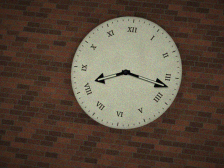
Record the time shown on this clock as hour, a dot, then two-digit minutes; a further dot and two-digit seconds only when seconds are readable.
8.17
